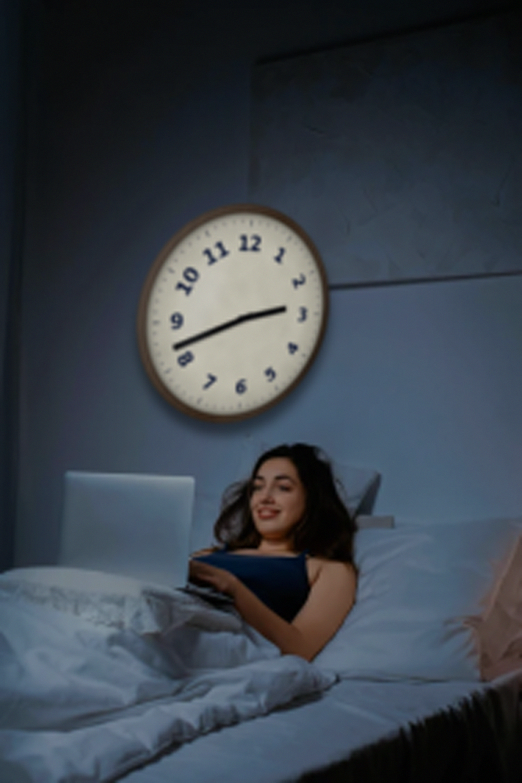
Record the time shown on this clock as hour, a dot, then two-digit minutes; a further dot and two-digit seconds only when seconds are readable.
2.42
